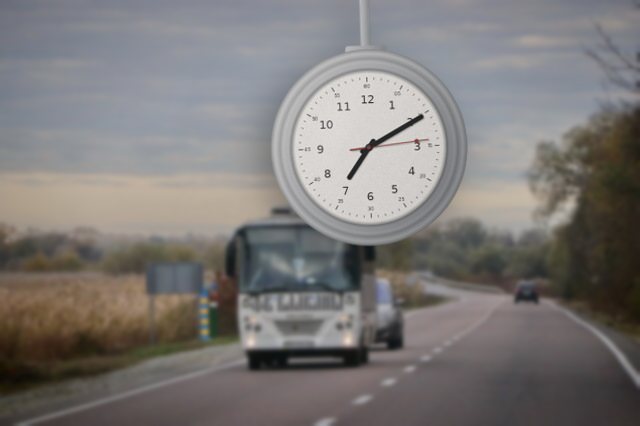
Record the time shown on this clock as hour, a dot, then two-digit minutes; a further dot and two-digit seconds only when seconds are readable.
7.10.14
